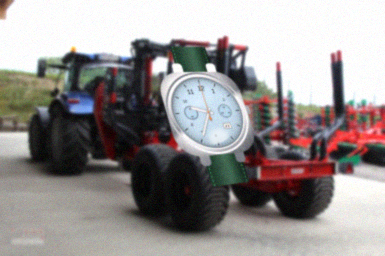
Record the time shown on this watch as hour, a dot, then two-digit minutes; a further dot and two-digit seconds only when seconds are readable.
9.35
